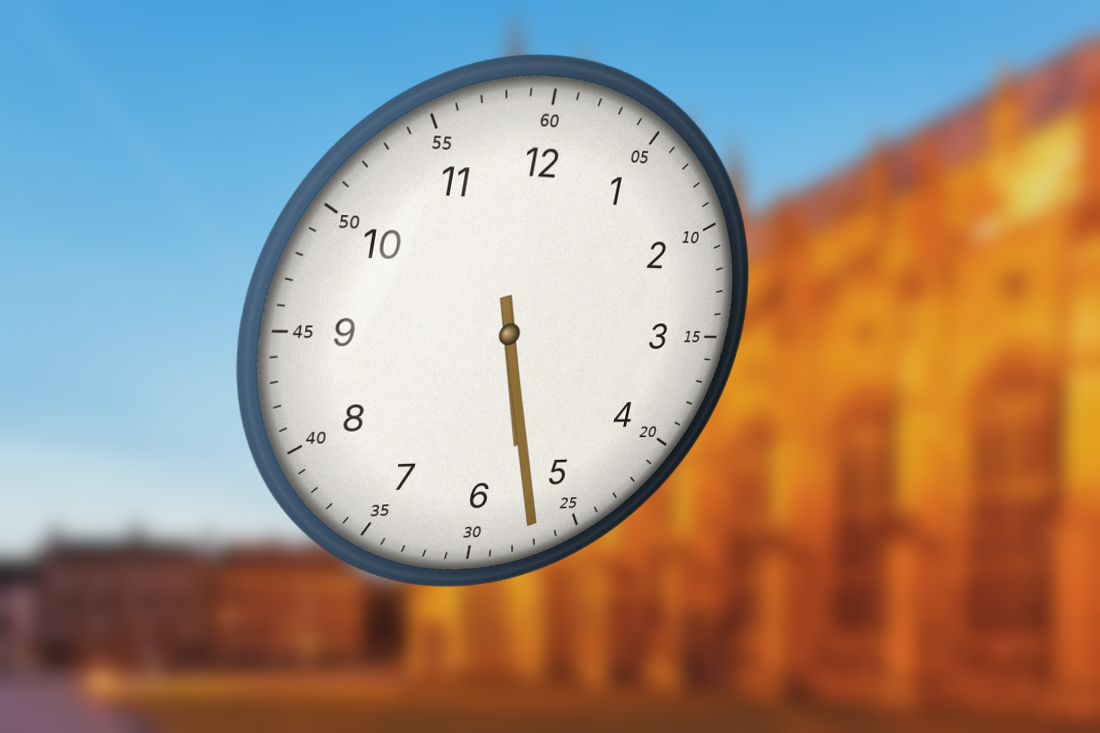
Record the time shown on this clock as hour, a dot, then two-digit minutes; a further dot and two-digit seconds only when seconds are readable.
5.27
